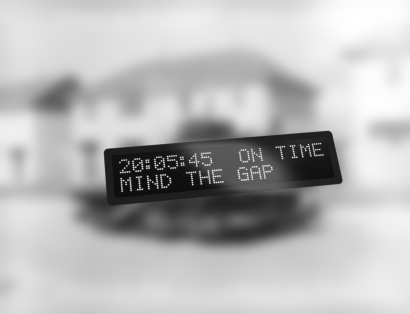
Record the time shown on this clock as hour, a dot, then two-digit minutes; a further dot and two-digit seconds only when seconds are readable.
20.05.45
